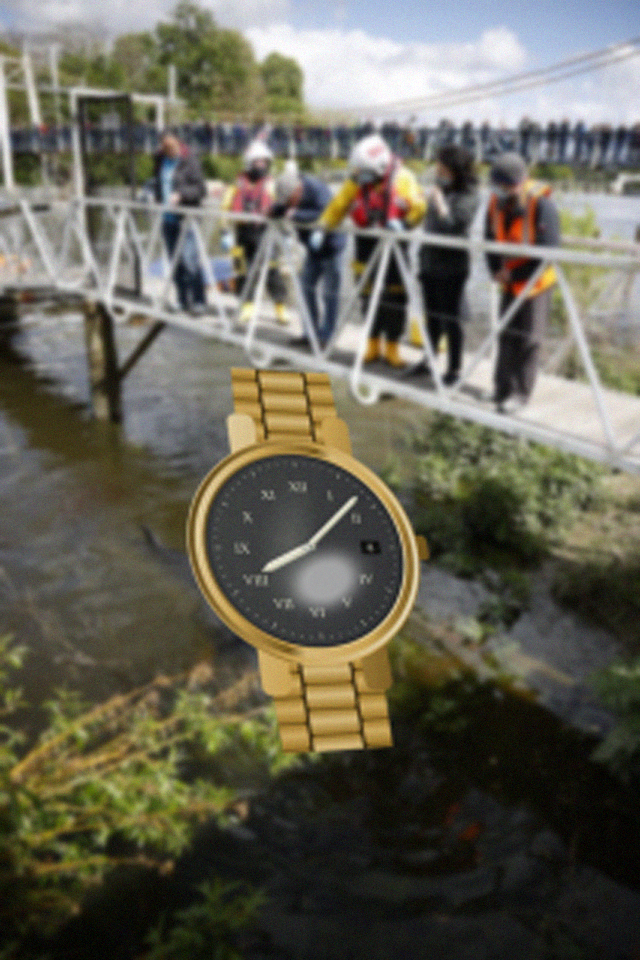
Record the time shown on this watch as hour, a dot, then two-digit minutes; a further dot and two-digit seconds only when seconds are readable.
8.08
